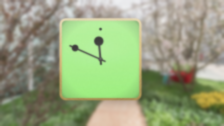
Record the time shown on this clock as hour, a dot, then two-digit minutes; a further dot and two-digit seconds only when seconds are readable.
11.49
